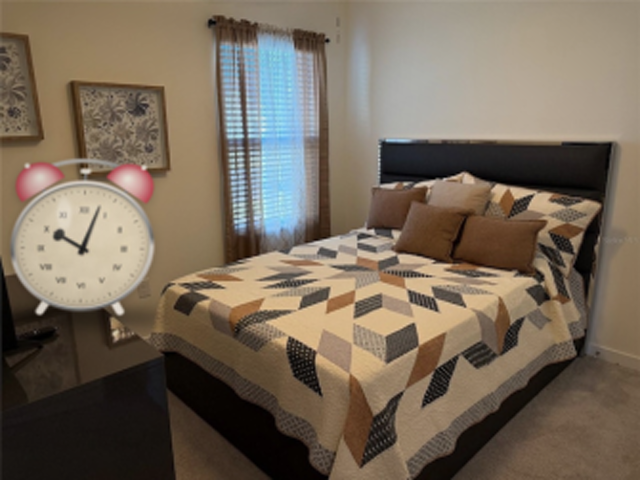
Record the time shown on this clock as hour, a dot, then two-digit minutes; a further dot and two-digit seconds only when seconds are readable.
10.03
